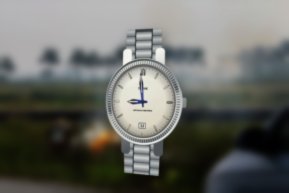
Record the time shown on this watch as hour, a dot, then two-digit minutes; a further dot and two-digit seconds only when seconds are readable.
8.59
